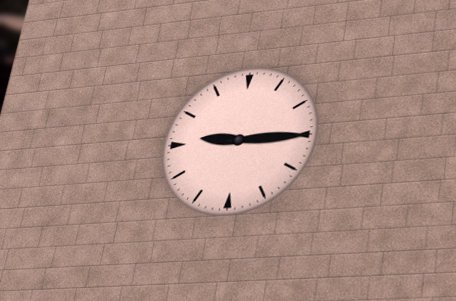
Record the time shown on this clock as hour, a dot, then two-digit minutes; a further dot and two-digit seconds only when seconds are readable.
9.15
